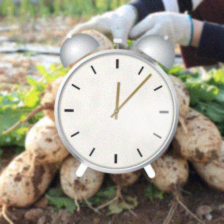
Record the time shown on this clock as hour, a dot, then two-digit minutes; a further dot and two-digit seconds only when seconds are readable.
12.07
